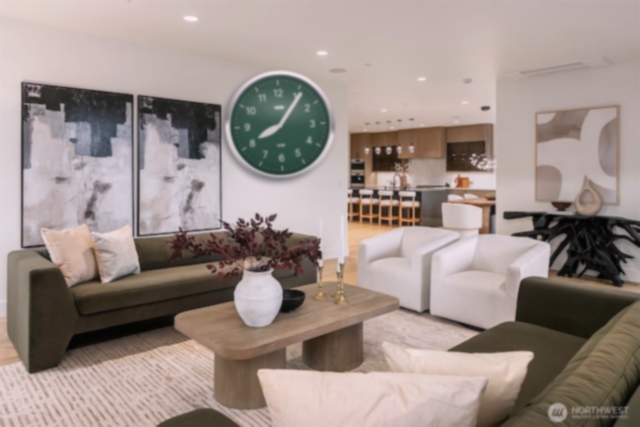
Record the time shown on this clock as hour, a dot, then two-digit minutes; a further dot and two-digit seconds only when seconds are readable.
8.06
